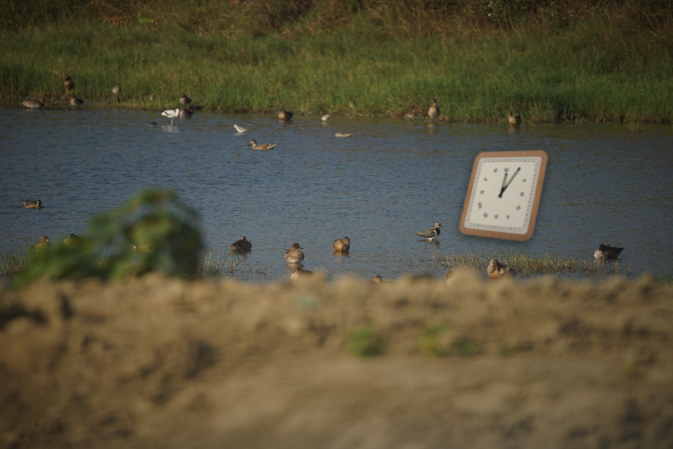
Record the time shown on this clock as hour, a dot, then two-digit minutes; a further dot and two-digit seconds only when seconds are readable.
12.05
